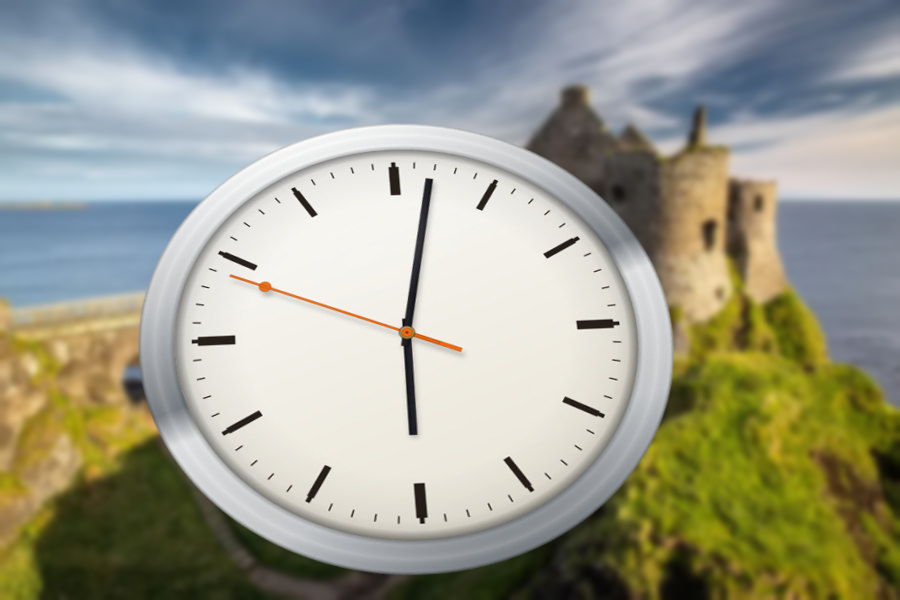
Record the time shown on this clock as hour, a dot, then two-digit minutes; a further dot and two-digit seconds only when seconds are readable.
6.01.49
